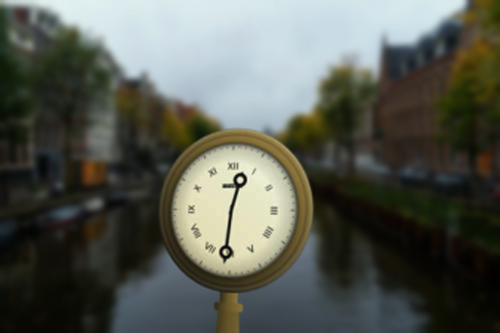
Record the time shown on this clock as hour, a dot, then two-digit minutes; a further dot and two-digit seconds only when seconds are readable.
12.31
